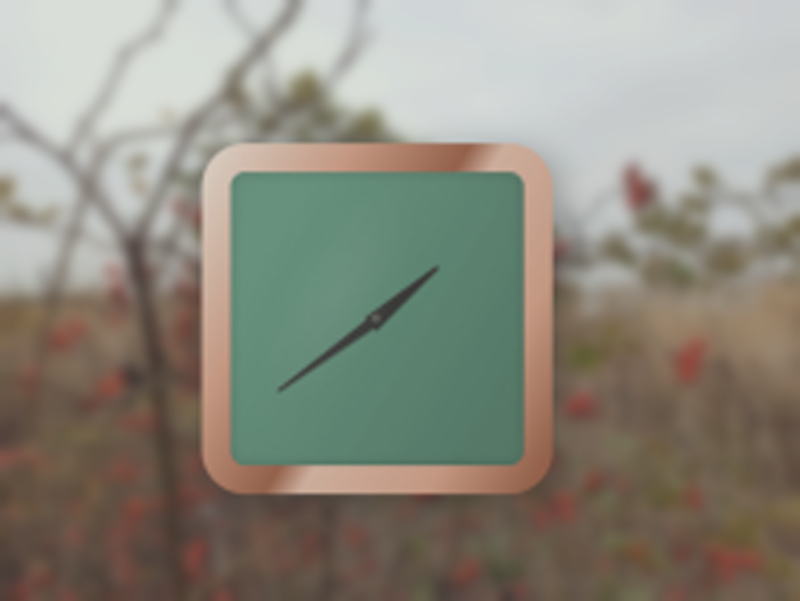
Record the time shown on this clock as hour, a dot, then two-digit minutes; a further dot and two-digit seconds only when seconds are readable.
1.39
